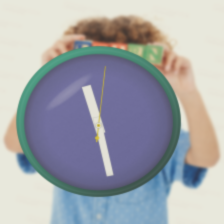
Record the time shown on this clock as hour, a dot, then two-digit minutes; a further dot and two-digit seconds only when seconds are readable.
11.28.01
